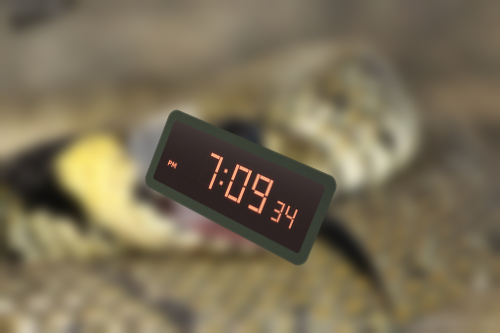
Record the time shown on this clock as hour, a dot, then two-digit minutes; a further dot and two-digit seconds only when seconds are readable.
7.09.34
